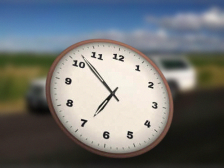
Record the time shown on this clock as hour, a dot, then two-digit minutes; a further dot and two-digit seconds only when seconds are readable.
6.52
